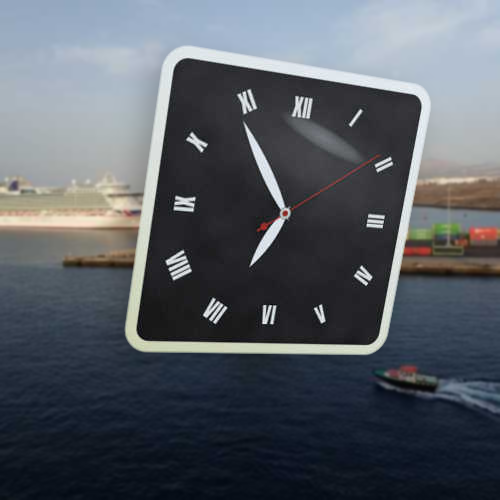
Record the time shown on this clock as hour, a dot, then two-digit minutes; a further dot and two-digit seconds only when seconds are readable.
6.54.09
